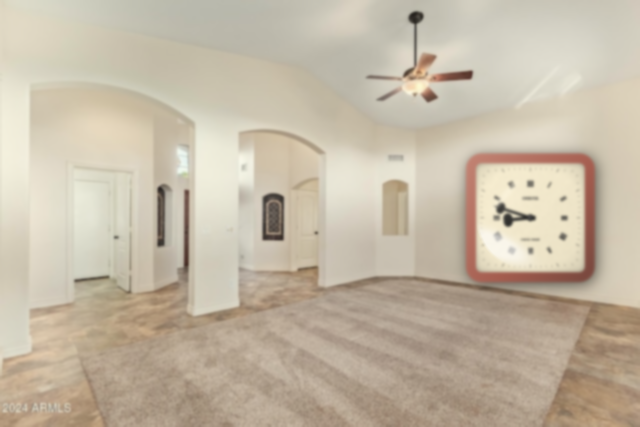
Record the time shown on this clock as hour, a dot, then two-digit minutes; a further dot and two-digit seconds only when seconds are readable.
8.48
